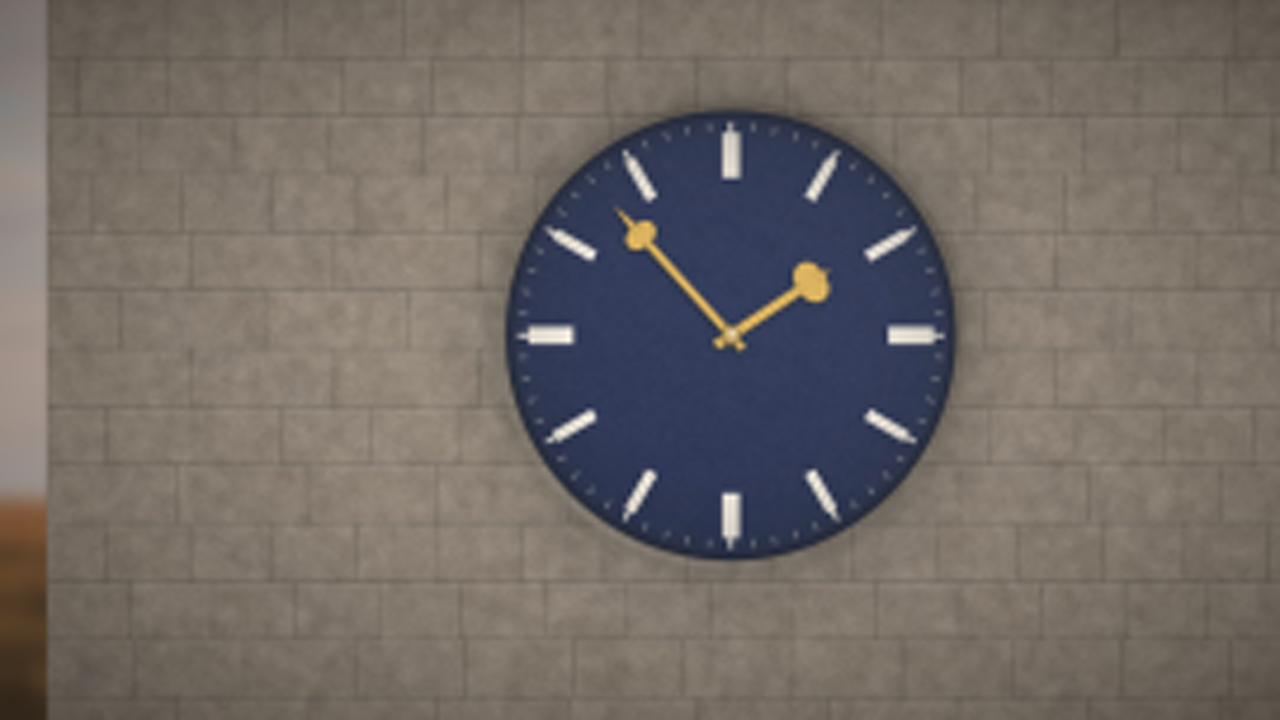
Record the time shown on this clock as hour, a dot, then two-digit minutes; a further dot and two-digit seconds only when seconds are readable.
1.53
